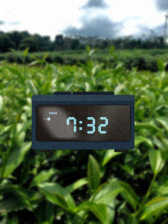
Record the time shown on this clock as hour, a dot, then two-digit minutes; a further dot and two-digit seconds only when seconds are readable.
7.32
